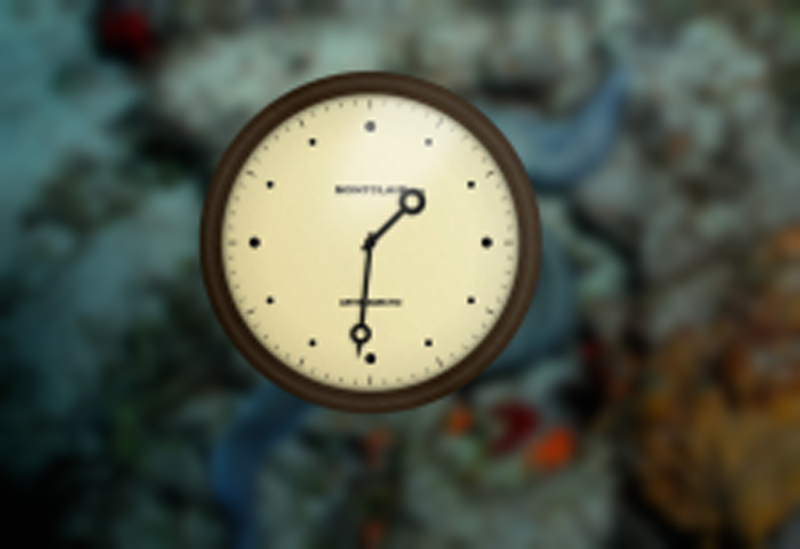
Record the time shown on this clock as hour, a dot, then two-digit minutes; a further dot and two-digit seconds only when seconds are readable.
1.31
